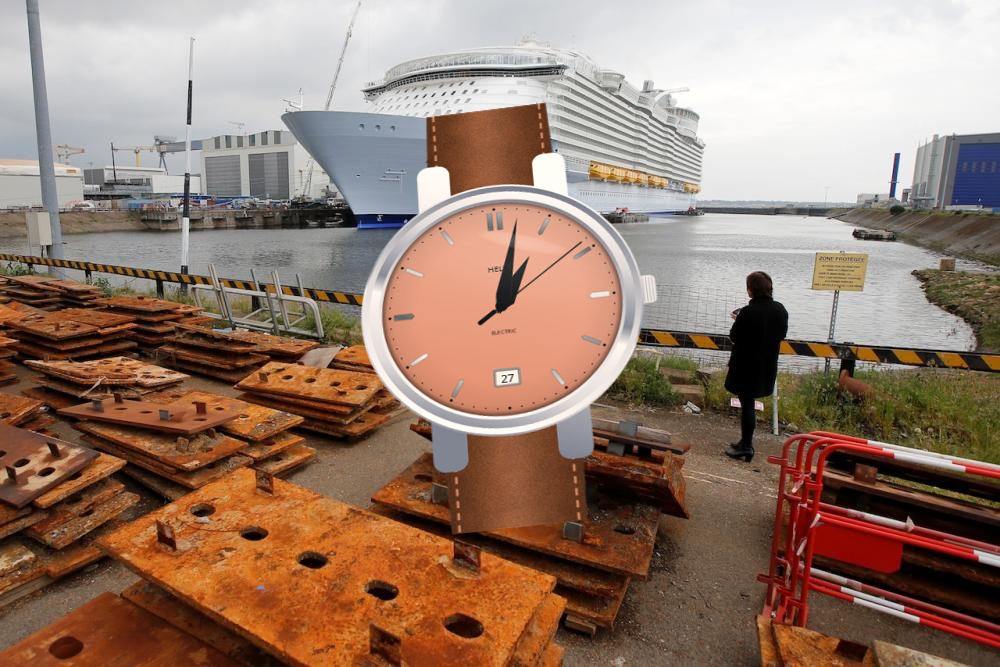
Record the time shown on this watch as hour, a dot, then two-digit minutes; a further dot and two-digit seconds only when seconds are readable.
1.02.09
